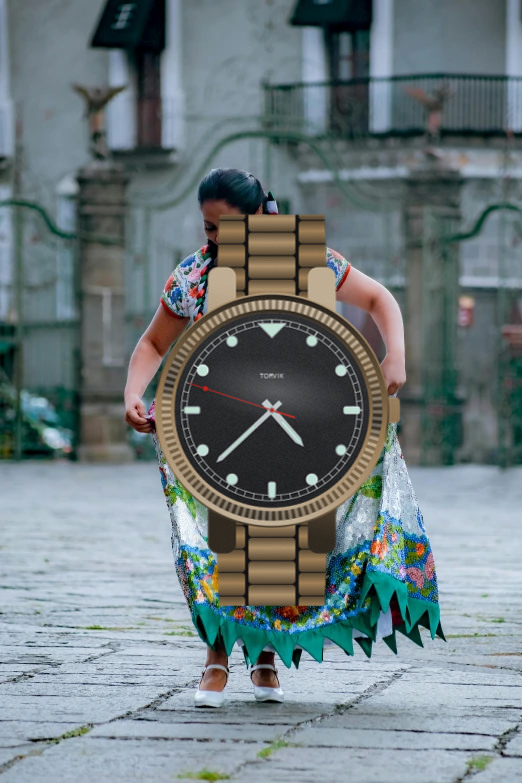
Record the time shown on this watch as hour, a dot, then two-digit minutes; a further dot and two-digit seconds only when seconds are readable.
4.37.48
